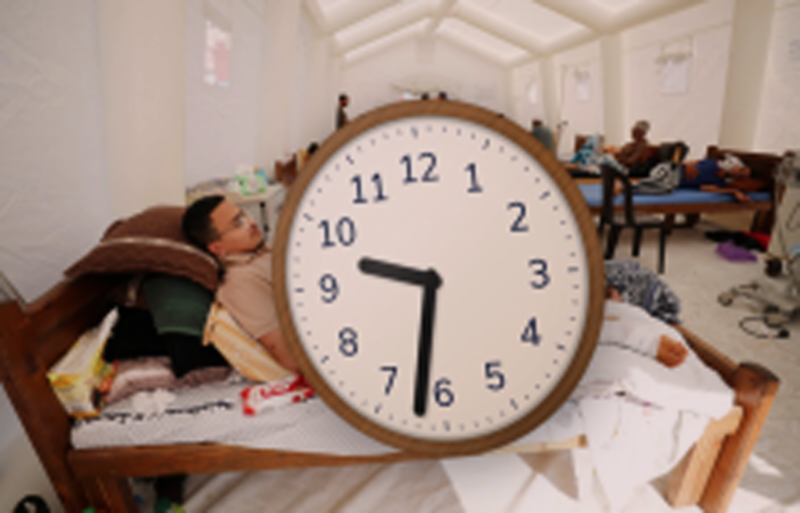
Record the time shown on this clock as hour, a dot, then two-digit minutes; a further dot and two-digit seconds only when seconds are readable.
9.32
